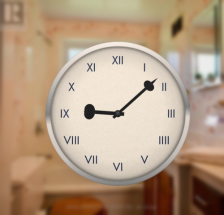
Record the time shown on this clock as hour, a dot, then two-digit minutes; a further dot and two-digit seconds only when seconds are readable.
9.08
